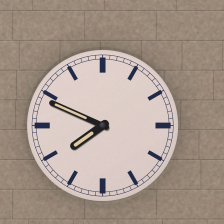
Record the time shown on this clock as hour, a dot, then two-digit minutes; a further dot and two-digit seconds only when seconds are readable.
7.49
